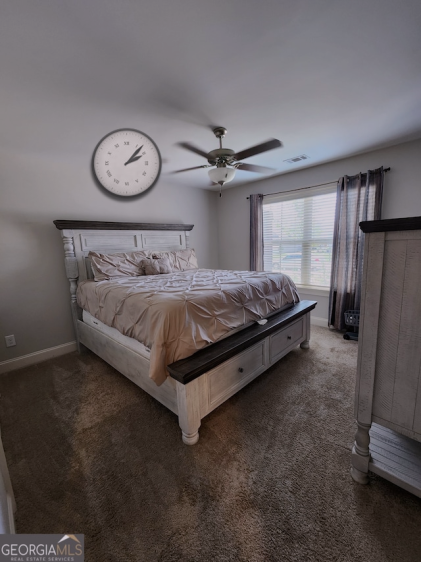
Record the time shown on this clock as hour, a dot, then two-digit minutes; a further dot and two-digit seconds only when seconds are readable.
2.07
